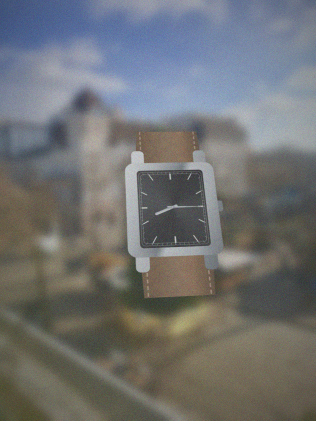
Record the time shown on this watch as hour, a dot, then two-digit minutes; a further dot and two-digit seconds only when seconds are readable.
8.15
